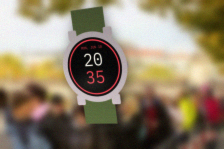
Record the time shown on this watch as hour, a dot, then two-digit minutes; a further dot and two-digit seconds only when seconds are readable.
20.35
